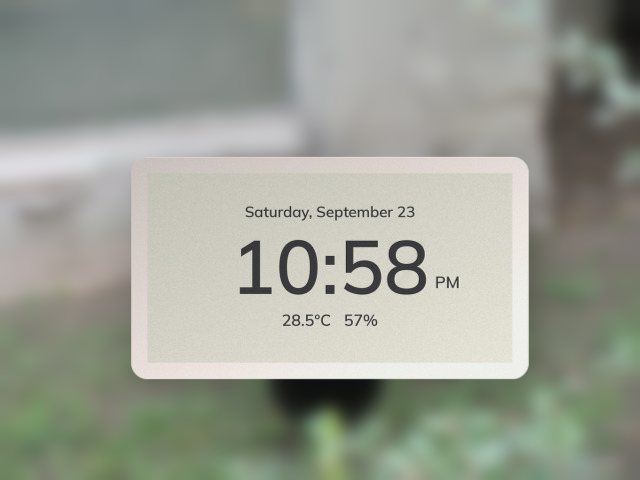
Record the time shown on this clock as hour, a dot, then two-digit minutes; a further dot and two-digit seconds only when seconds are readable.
10.58
